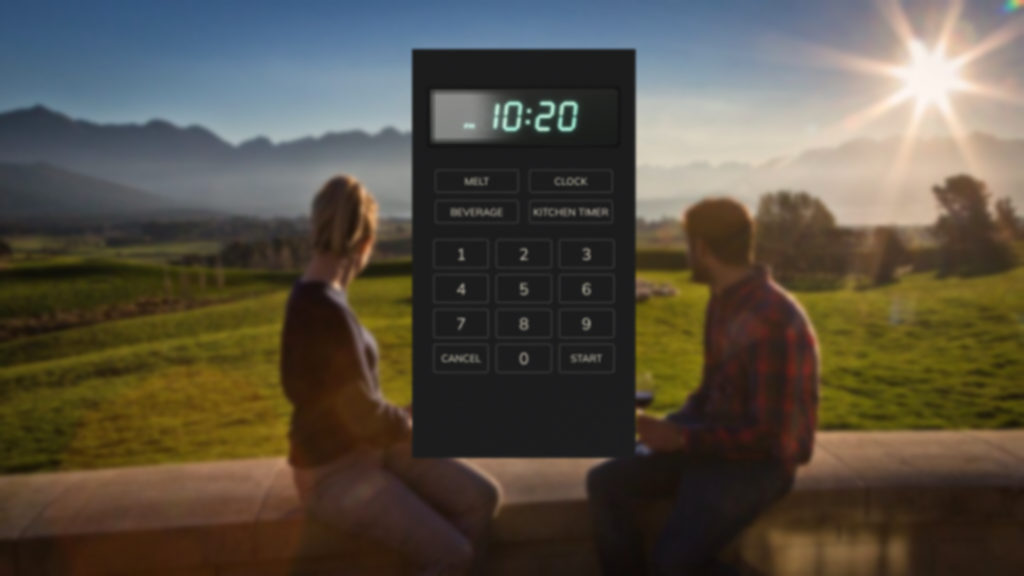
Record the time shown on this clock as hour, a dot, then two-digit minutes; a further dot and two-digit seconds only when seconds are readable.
10.20
